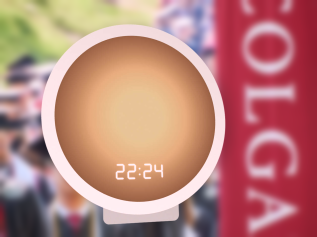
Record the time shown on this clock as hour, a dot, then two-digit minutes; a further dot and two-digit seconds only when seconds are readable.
22.24
